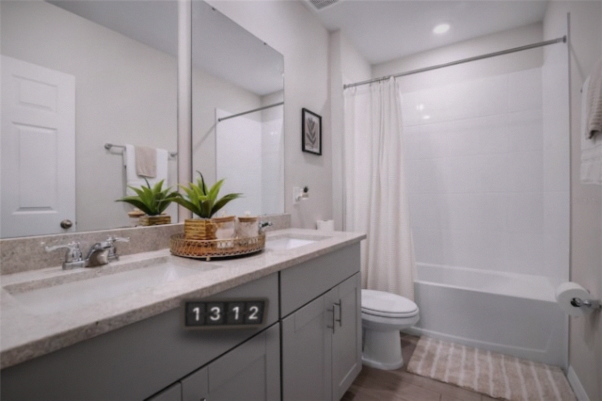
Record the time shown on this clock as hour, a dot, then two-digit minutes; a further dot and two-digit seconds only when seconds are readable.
13.12
